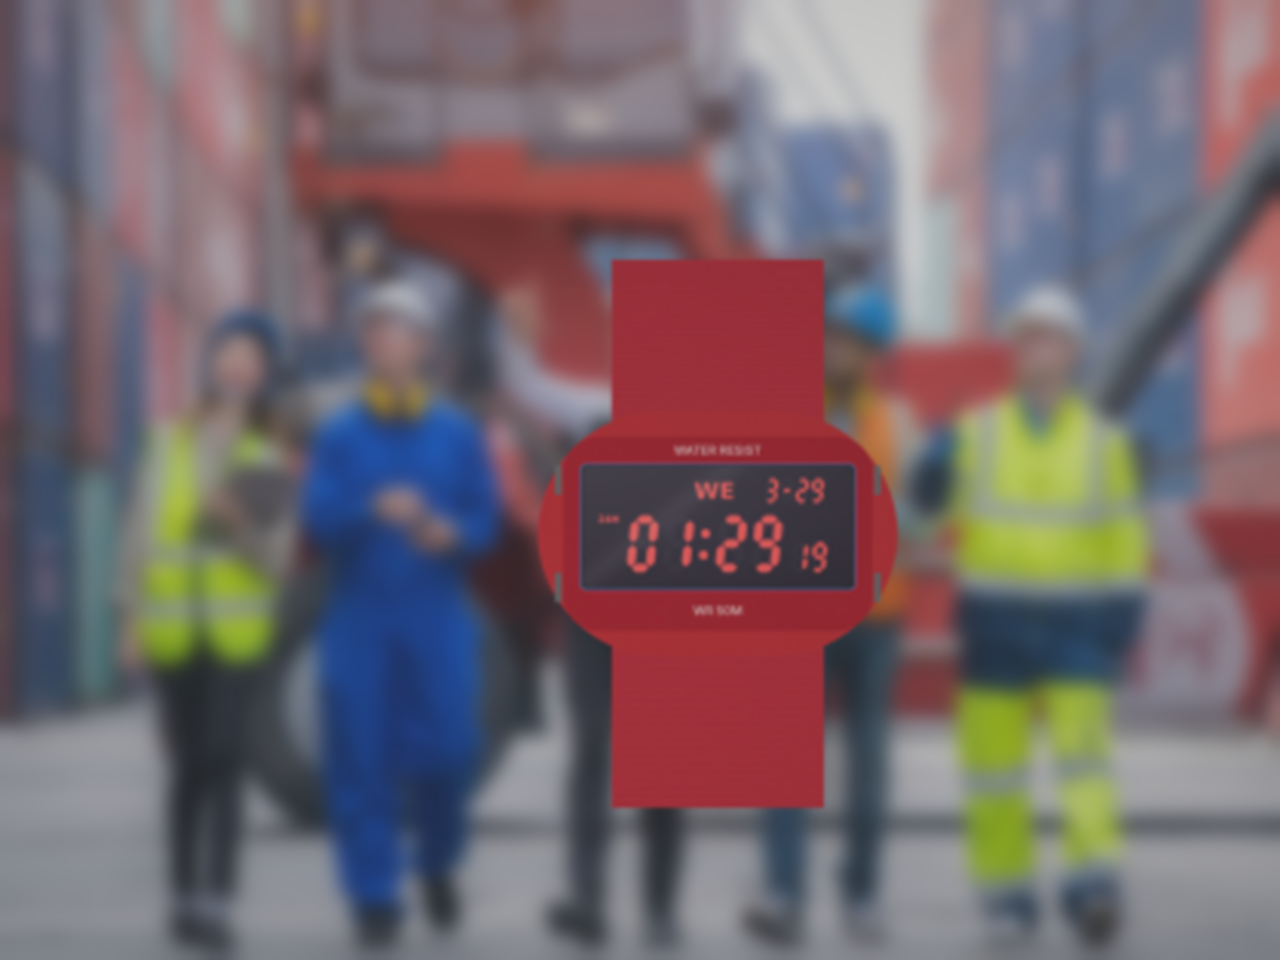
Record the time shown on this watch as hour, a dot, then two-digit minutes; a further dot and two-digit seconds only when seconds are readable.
1.29.19
